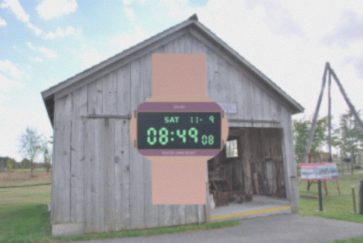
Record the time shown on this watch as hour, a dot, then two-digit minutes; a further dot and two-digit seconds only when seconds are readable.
8.49.08
